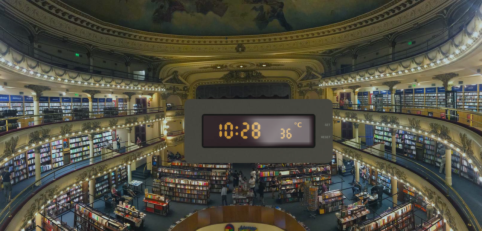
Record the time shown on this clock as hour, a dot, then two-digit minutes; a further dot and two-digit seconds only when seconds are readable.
10.28
